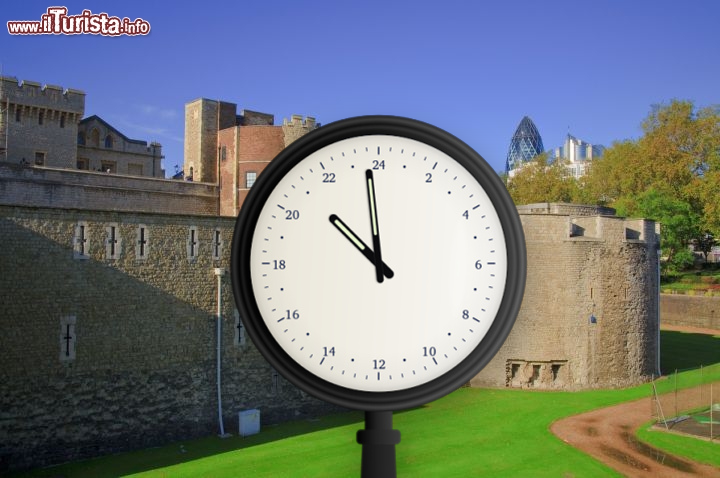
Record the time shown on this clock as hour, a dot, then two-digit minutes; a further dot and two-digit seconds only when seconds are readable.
20.59
